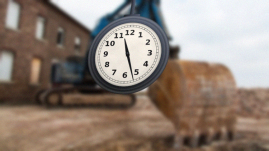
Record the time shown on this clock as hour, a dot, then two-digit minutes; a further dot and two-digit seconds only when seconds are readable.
11.27
